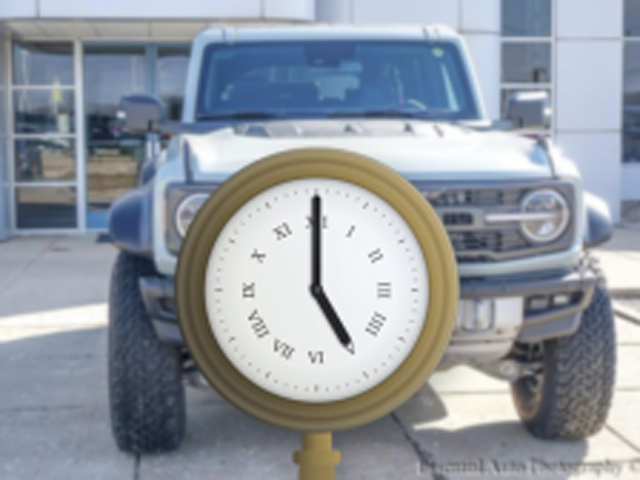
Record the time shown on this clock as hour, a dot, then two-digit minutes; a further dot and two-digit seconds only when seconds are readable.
5.00
